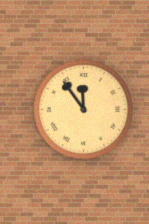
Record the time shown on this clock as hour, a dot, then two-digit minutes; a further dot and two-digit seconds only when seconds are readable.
11.54
